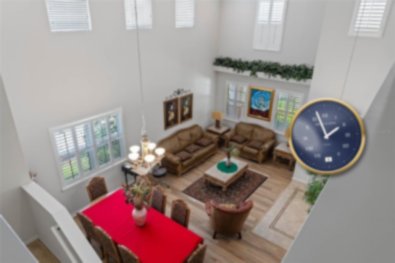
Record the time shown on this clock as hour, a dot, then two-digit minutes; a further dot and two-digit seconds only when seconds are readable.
1.57
